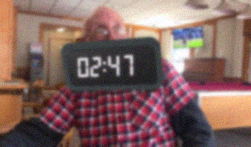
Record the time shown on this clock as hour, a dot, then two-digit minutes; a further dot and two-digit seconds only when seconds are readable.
2.47
